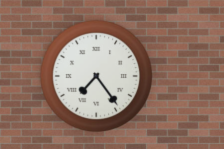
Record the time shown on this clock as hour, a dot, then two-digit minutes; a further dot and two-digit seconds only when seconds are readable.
7.24
